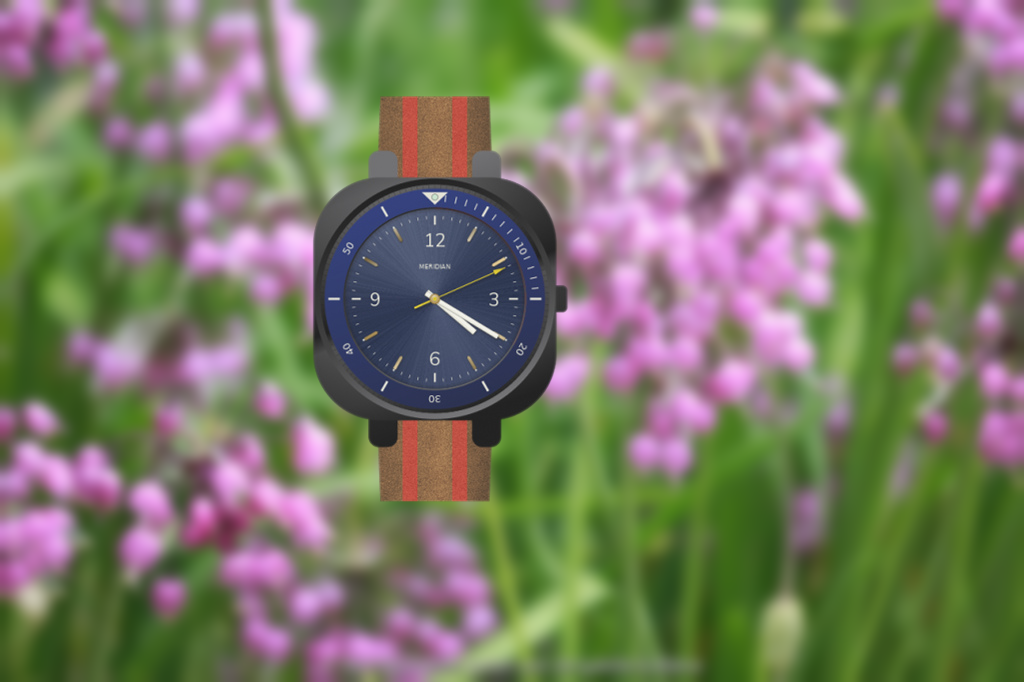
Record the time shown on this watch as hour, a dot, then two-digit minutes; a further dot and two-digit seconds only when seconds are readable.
4.20.11
